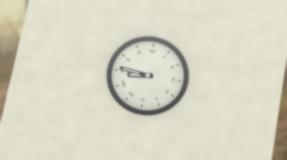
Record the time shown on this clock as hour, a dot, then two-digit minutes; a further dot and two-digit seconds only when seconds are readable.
8.46
